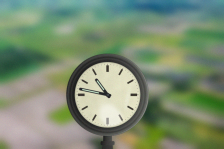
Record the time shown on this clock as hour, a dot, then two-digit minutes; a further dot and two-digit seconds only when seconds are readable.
10.47
